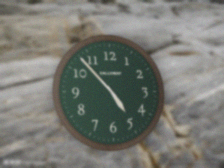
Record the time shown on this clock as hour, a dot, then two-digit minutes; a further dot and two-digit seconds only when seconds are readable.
4.53
